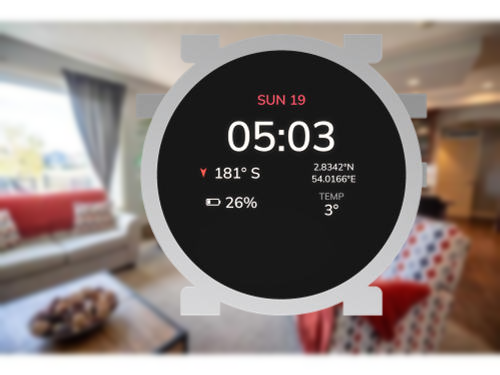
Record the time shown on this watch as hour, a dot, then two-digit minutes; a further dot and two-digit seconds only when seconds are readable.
5.03
